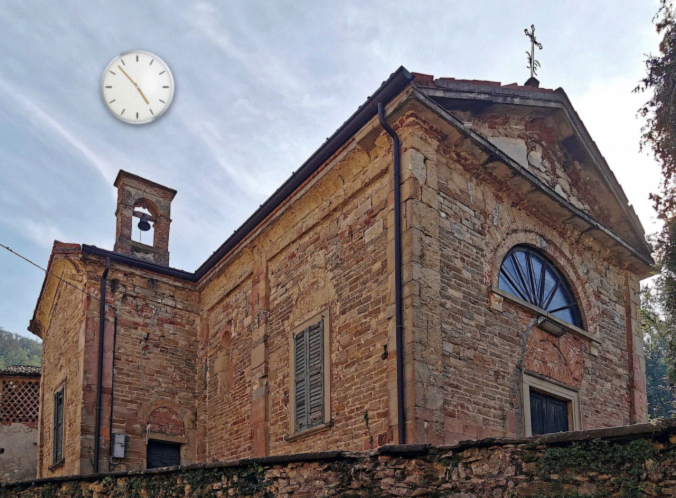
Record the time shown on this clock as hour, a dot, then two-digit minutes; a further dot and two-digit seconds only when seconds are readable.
4.53
